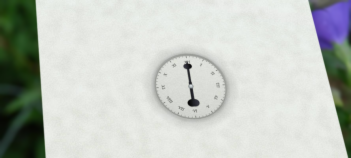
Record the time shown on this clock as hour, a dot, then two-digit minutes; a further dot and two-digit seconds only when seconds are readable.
6.00
